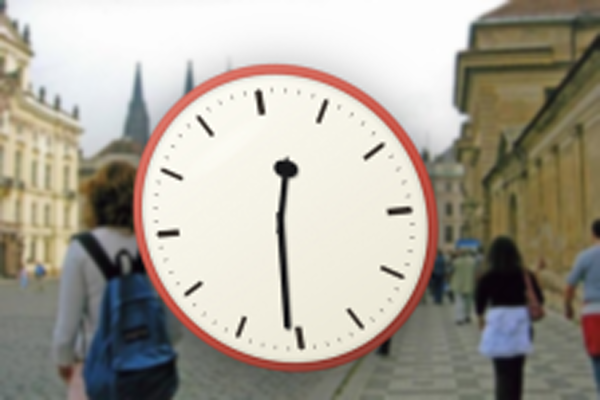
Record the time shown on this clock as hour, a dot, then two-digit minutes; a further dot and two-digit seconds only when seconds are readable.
12.31
